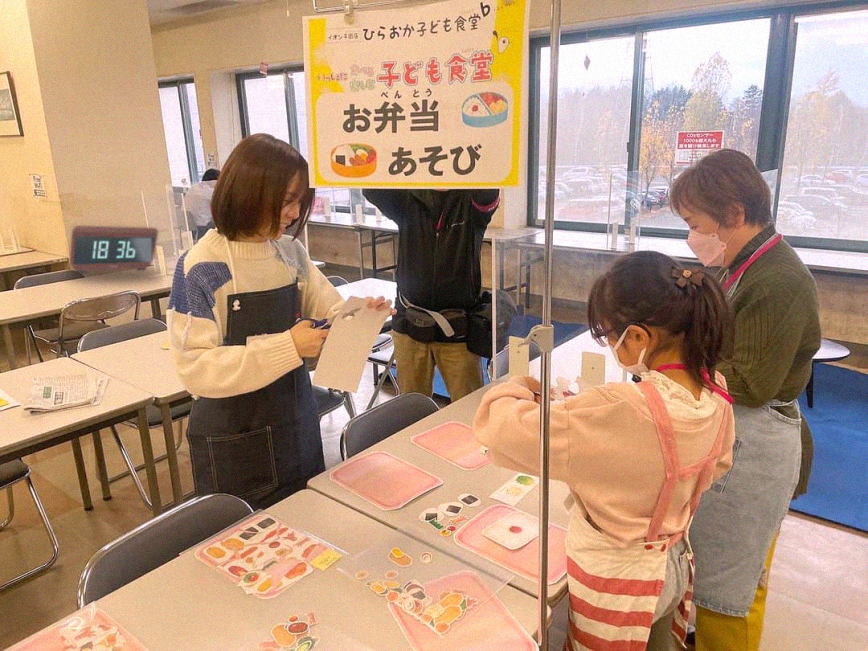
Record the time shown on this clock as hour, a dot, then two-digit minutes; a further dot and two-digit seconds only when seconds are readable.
18.36
